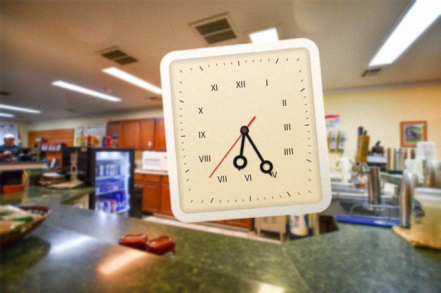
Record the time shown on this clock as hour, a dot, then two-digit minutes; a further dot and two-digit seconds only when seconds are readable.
6.25.37
